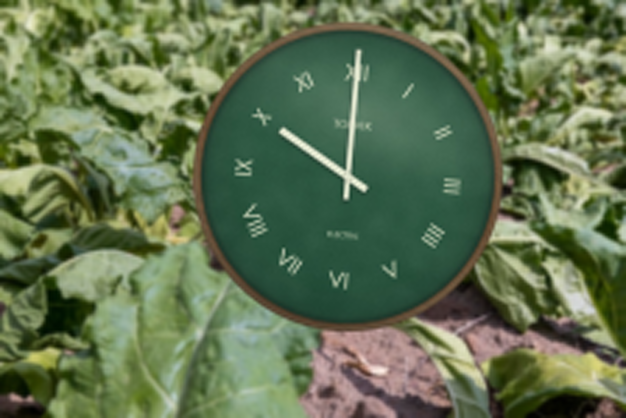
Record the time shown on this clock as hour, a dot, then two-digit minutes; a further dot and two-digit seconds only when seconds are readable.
10.00
